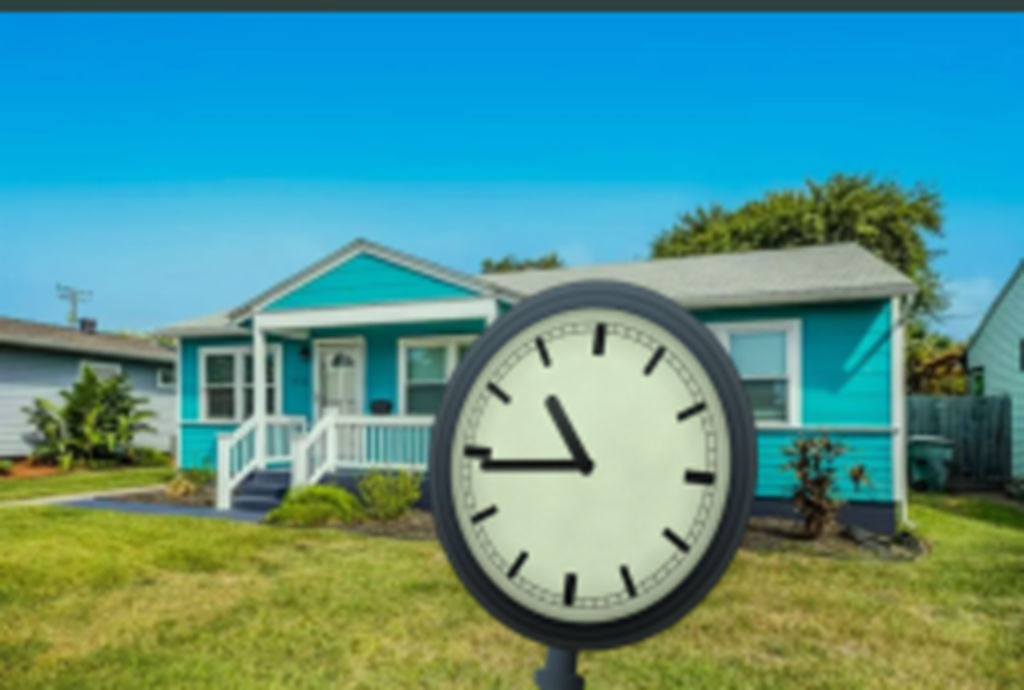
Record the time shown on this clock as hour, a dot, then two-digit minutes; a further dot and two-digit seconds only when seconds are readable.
10.44
